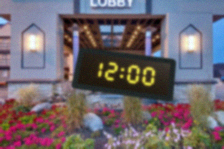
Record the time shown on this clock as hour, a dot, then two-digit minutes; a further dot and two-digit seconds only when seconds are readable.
12.00
